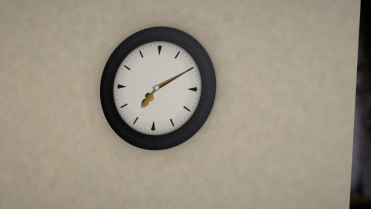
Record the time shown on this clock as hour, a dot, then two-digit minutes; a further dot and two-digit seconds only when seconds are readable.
7.10
